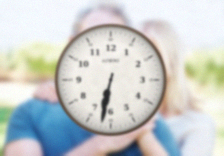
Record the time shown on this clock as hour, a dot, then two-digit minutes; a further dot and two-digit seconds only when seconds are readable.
6.32
